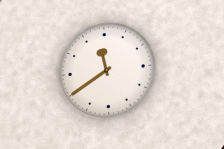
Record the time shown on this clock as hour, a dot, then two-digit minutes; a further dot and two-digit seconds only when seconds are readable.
11.40
